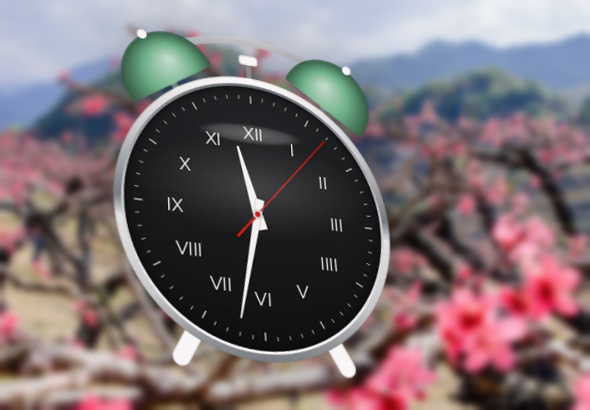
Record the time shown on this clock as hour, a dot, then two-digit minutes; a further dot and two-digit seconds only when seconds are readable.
11.32.07
